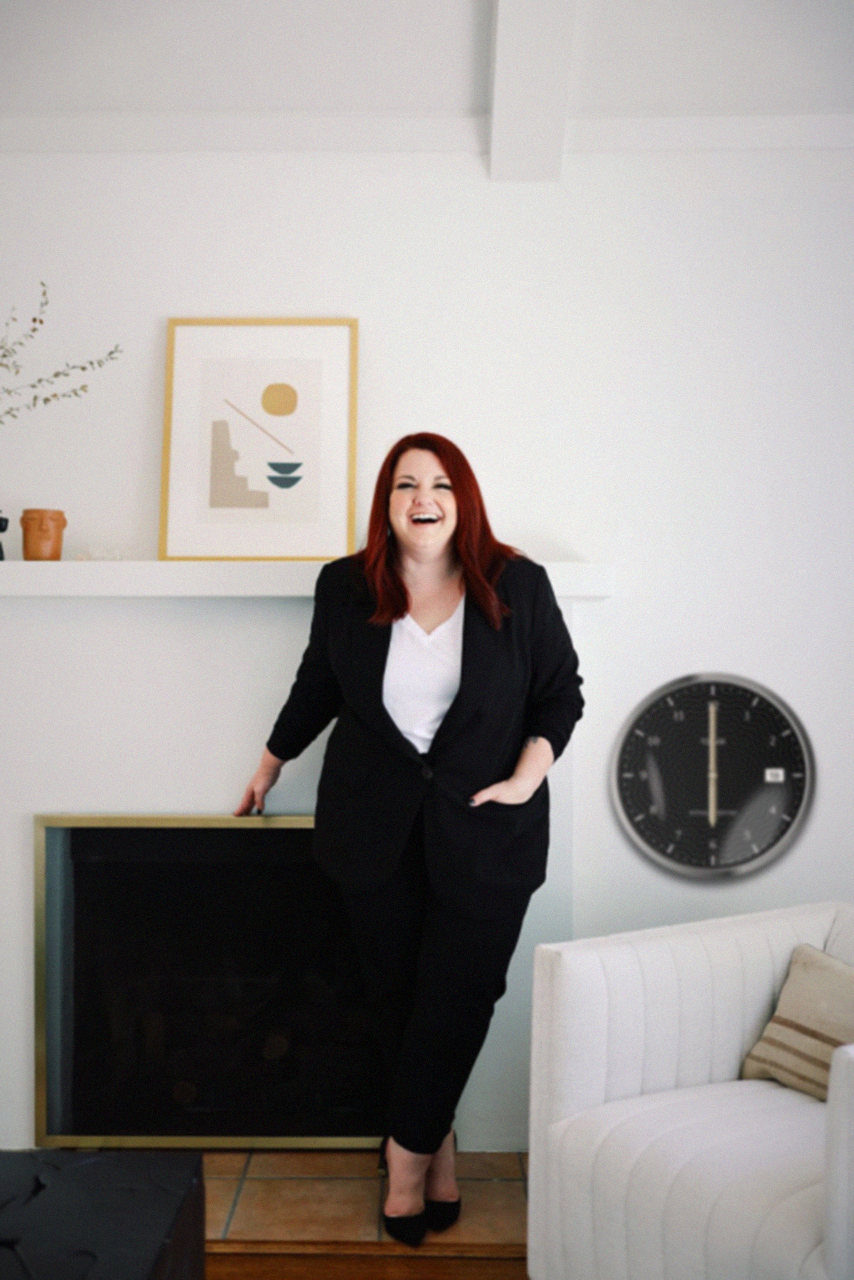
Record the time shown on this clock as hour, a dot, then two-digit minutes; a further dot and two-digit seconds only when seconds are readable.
6.00
